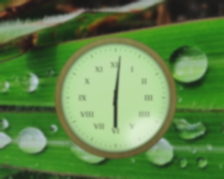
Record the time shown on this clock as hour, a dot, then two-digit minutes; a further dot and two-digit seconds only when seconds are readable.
6.01
